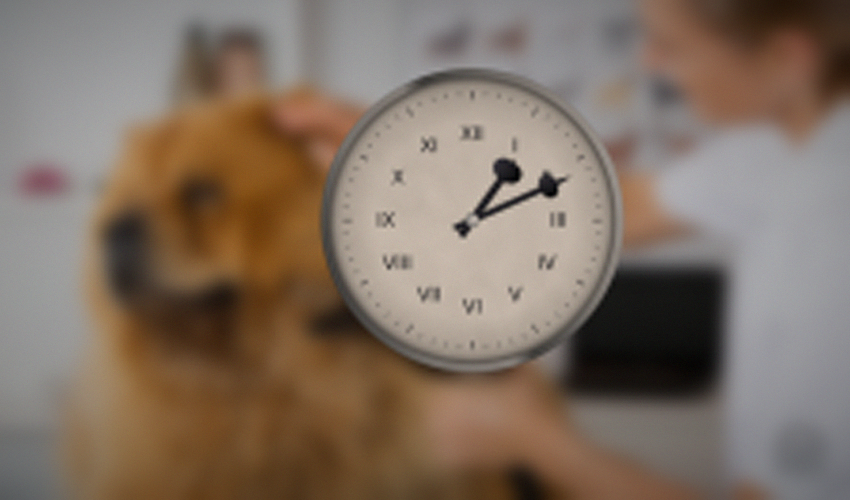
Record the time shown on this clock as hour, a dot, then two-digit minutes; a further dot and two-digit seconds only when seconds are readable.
1.11
